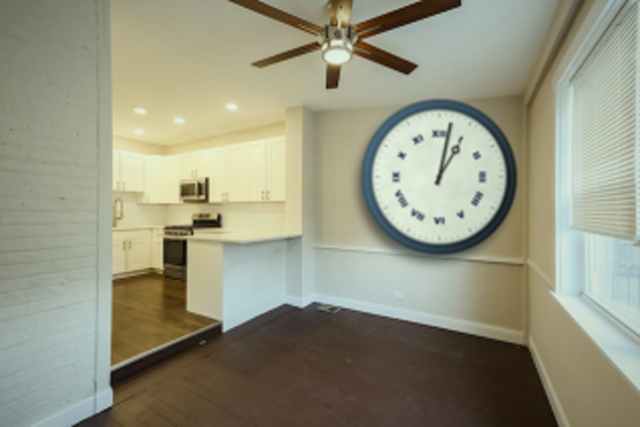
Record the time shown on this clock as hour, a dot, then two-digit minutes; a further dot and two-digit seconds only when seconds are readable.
1.02
